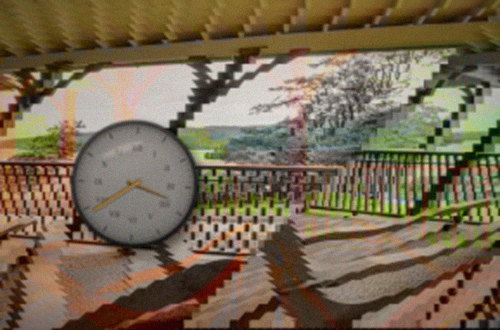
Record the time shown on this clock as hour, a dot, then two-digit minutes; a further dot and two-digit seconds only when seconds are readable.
3.39
